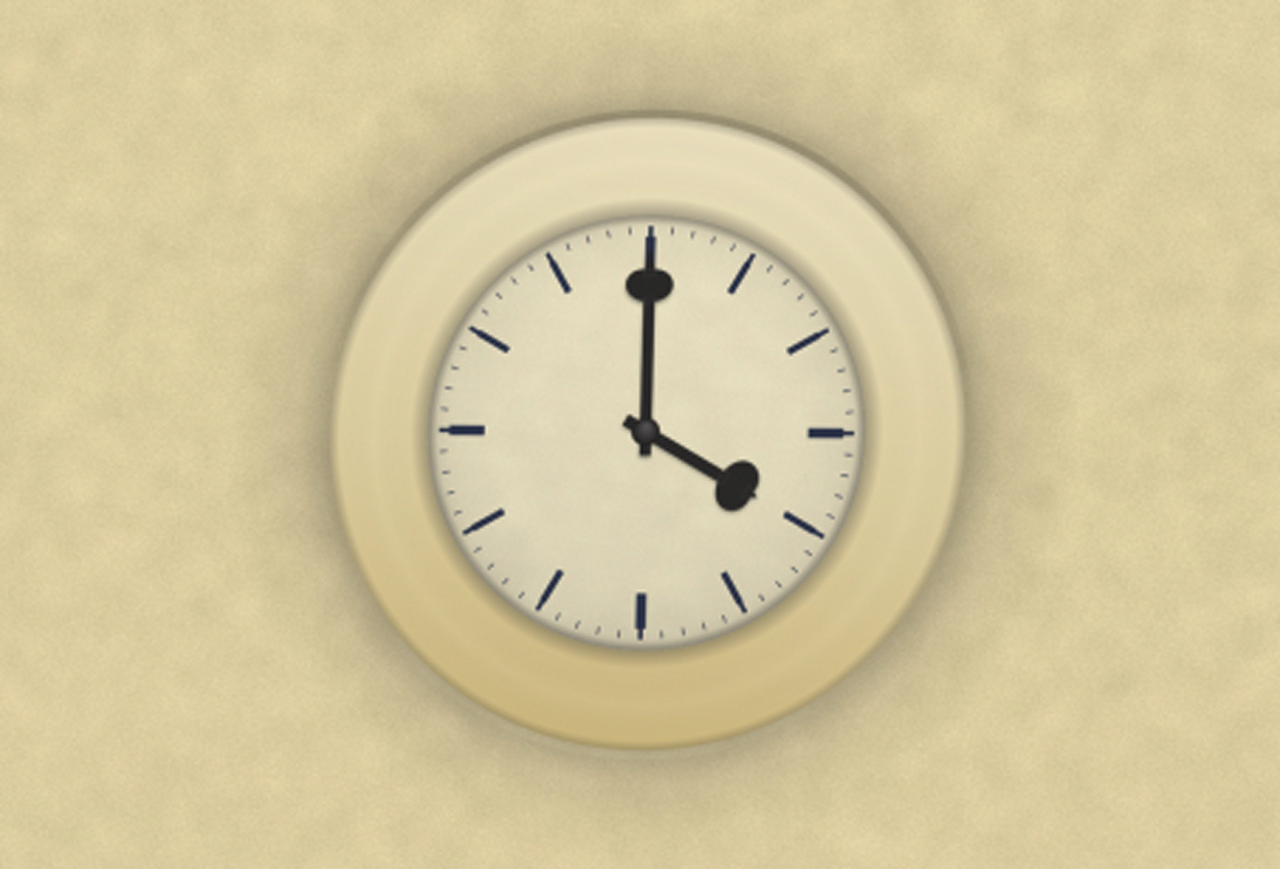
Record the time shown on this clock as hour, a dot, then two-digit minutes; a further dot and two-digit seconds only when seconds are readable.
4.00
